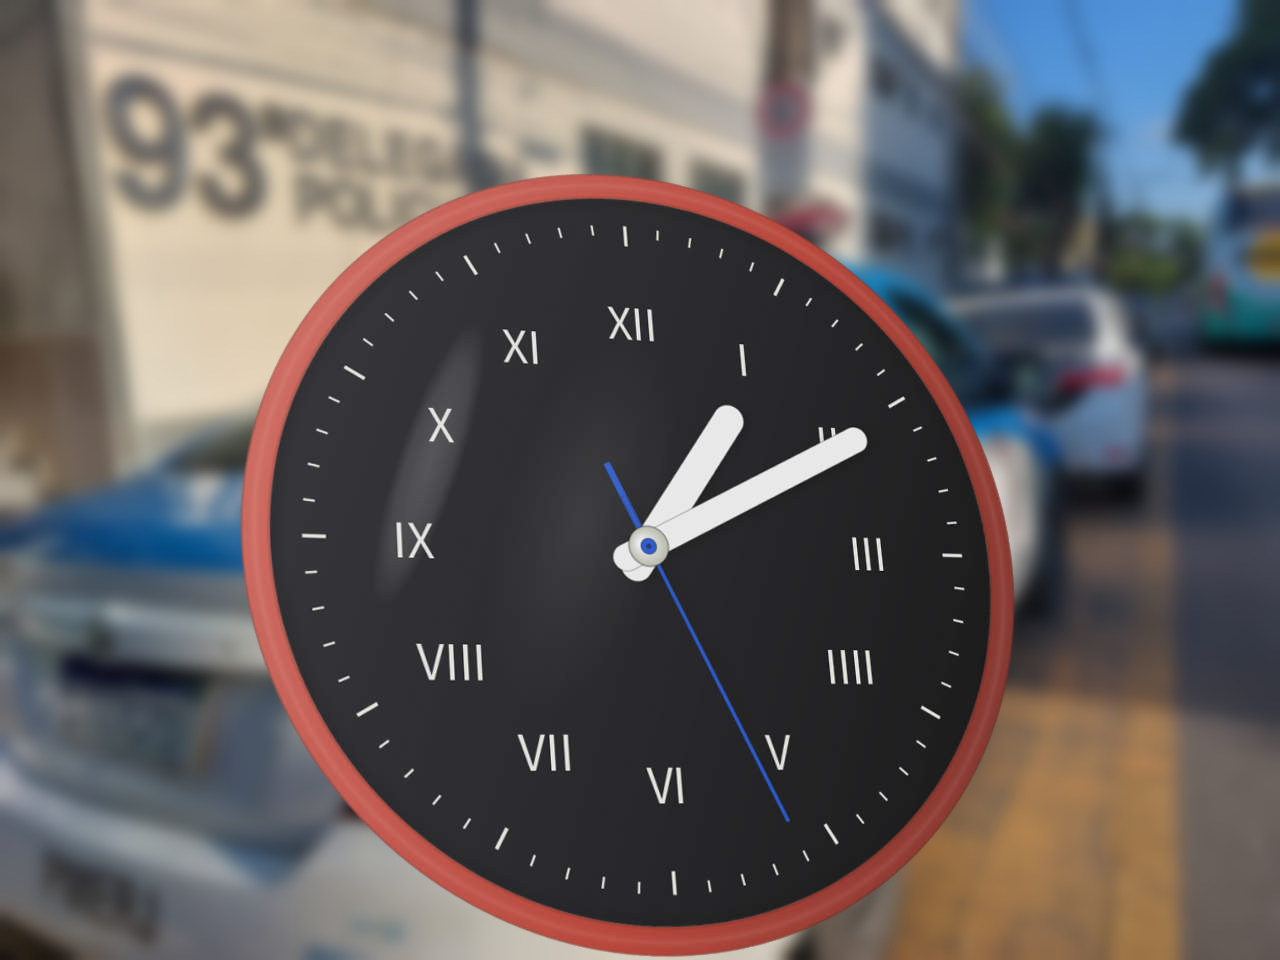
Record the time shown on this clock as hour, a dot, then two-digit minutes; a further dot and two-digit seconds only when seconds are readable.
1.10.26
